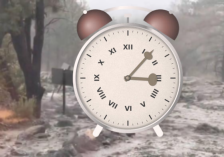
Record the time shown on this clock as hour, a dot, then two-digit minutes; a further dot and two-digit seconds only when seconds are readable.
3.07
